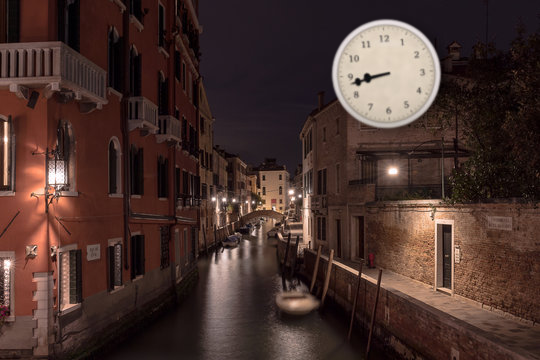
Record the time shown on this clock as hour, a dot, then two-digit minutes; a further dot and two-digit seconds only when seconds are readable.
8.43
